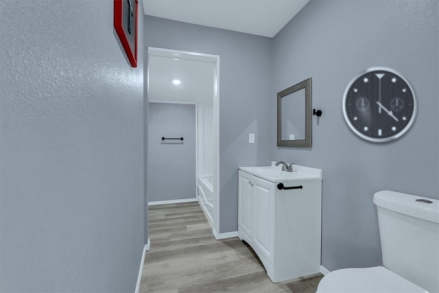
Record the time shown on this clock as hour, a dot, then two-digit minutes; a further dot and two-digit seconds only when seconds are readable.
4.22
